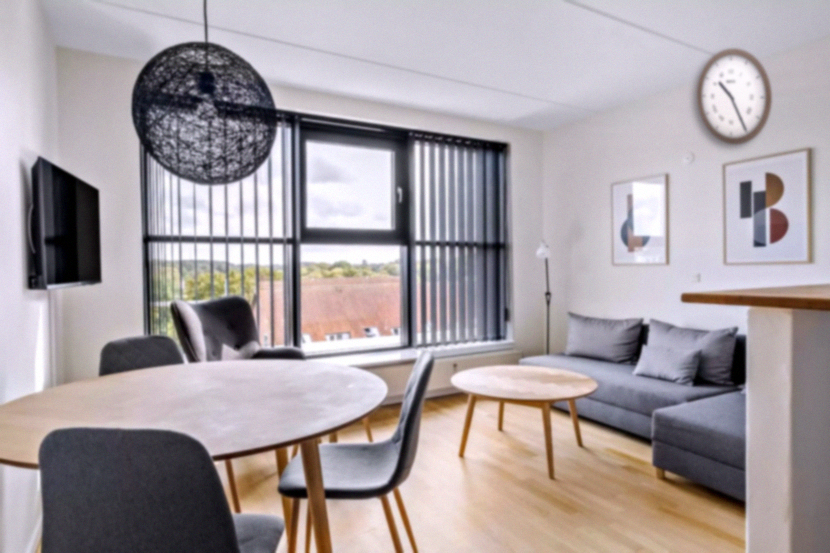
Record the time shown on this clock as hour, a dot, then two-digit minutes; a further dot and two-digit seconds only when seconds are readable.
10.25
